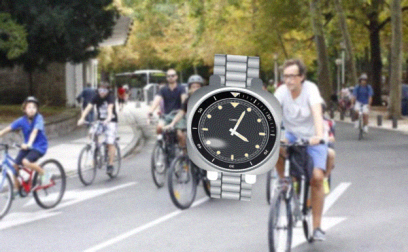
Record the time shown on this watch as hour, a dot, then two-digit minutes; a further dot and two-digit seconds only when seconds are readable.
4.04
